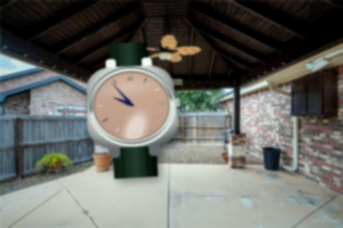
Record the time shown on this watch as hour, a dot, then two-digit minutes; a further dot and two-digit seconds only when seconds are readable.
9.54
